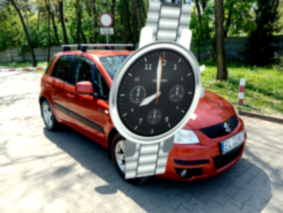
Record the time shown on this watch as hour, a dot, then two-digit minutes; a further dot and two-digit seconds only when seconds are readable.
7.59
